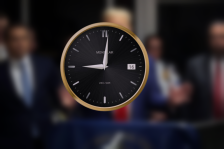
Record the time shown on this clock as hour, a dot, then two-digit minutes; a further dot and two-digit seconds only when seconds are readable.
9.01
